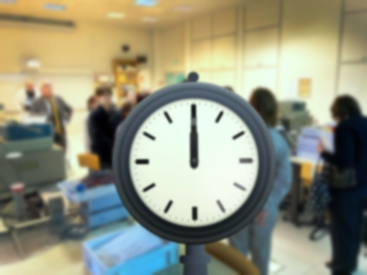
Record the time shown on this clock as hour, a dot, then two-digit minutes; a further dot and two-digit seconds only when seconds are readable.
12.00
